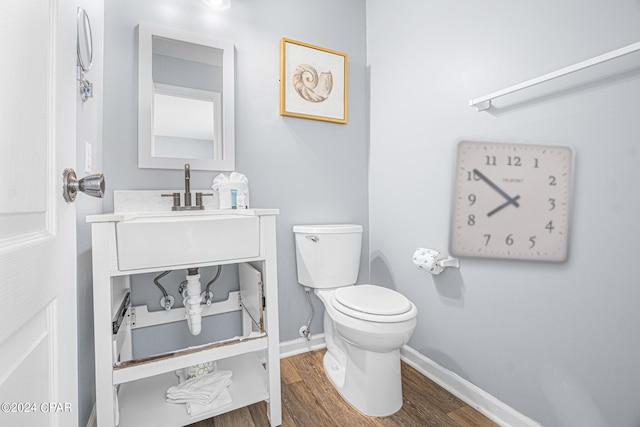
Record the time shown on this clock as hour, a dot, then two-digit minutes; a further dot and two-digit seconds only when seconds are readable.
7.51
